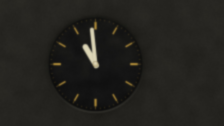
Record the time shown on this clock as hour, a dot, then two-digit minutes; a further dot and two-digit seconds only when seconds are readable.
10.59
